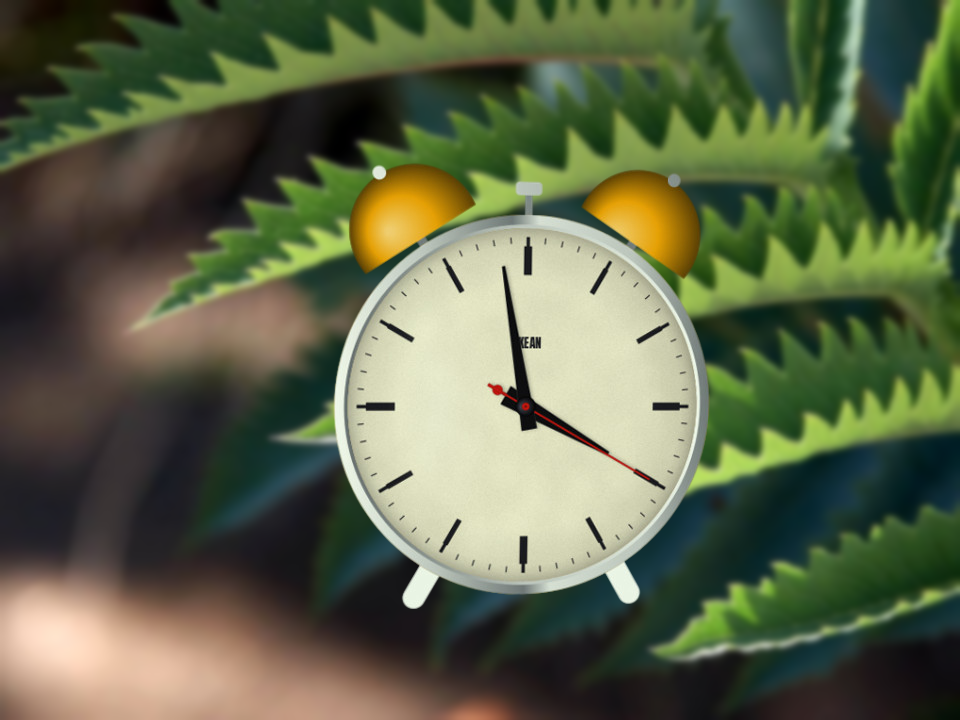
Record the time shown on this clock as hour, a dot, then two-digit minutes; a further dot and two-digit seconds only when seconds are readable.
3.58.20
